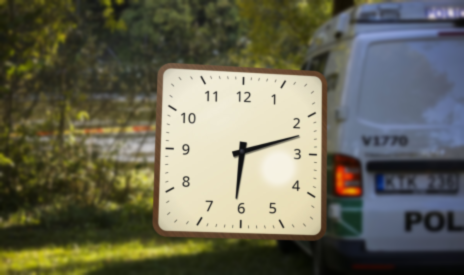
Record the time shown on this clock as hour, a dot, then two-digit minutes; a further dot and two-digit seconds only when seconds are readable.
6.12
